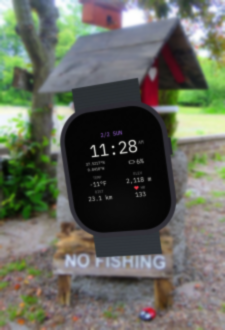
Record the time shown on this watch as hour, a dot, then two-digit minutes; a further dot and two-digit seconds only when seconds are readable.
11.28
